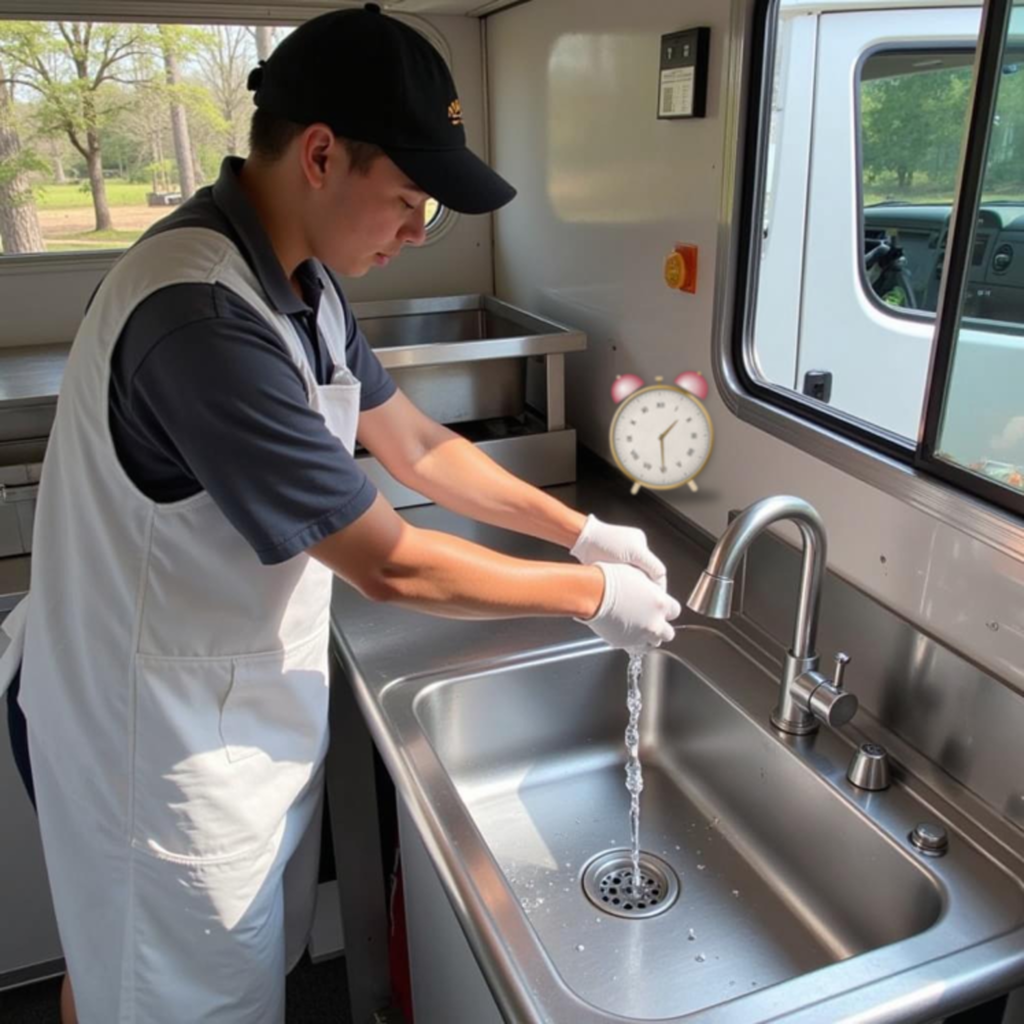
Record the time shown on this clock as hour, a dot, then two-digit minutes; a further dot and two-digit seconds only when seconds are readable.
1.30
